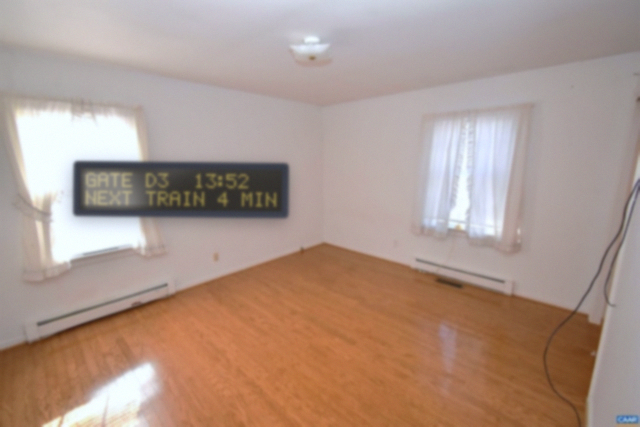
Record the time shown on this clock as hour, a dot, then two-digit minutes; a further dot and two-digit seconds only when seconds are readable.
13.52
